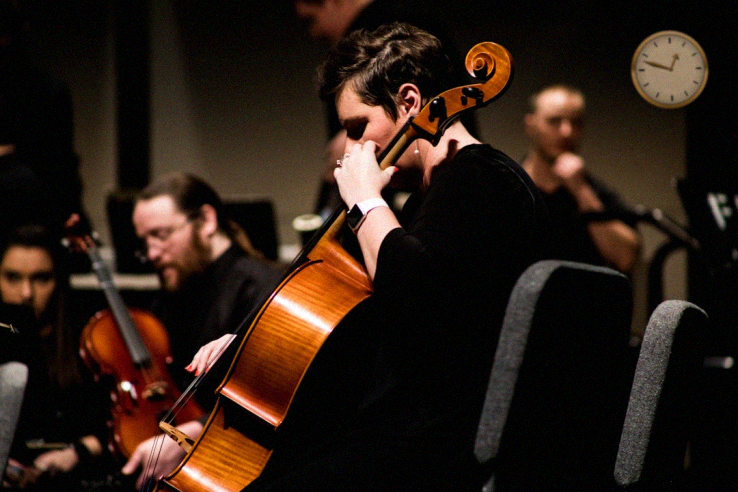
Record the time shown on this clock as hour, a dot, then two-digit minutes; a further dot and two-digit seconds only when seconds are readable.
12.48
